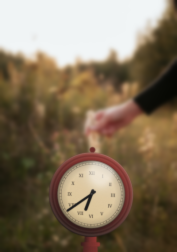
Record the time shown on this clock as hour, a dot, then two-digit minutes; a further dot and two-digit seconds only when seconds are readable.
6.39
